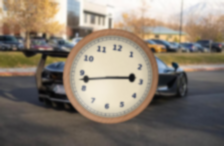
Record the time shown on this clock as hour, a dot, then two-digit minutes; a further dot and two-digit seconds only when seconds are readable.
2.43
